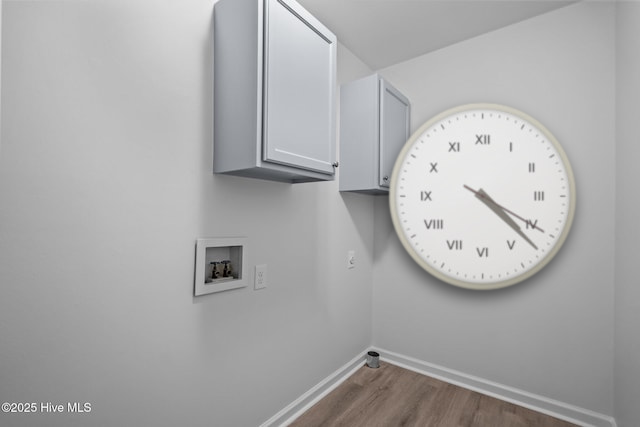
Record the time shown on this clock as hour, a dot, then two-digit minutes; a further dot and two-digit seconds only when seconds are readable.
4.22.20
